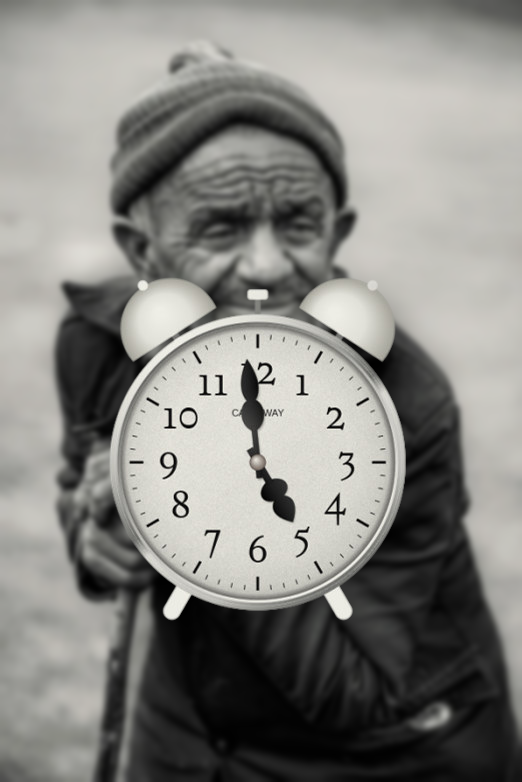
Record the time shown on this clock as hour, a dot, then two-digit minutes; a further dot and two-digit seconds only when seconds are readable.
4.59
